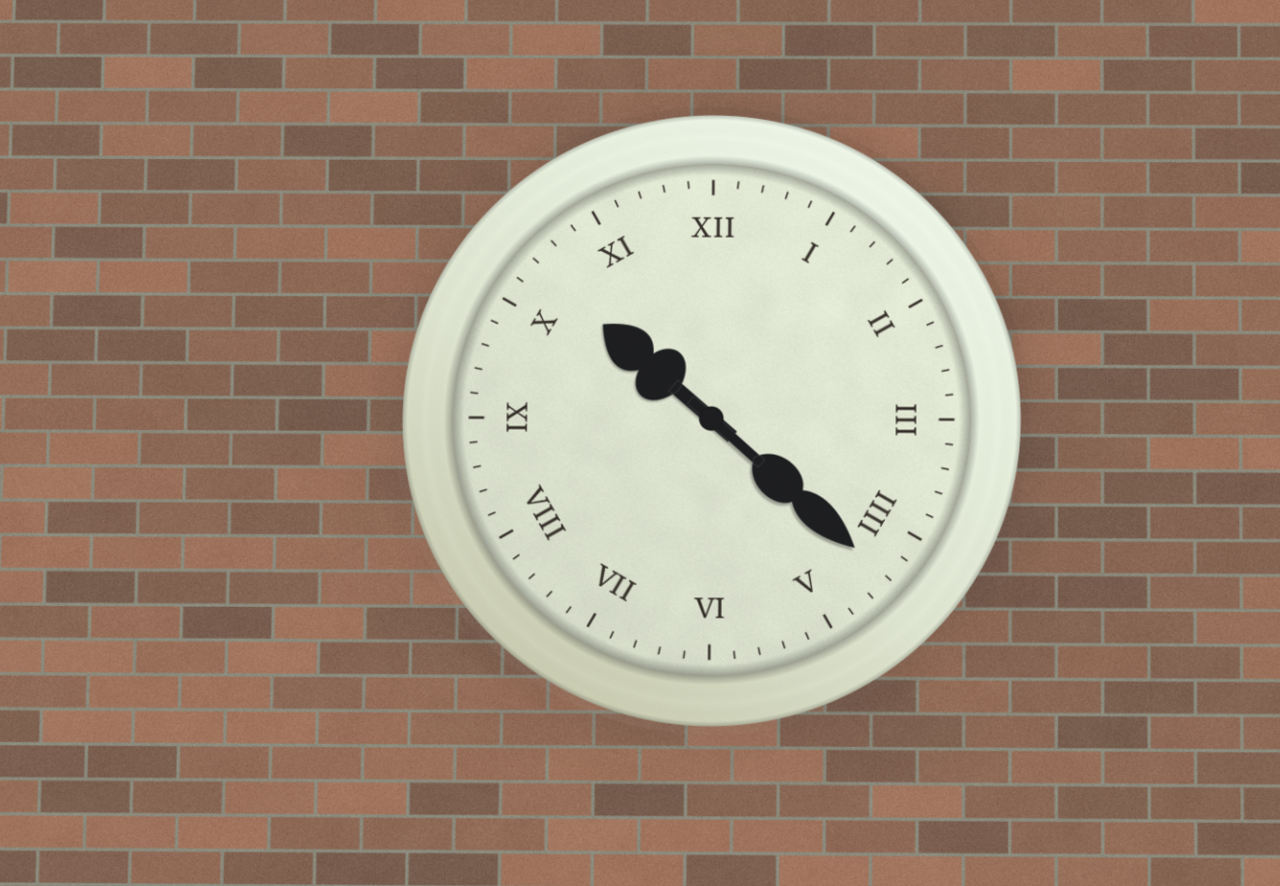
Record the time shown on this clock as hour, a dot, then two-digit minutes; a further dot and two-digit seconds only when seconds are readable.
10.22
